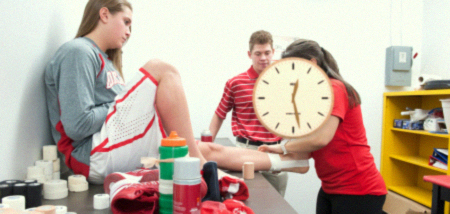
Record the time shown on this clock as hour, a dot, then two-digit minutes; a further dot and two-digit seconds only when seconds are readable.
12.28
